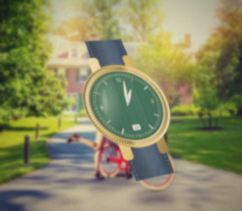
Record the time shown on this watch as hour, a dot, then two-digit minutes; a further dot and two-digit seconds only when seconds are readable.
1.02
